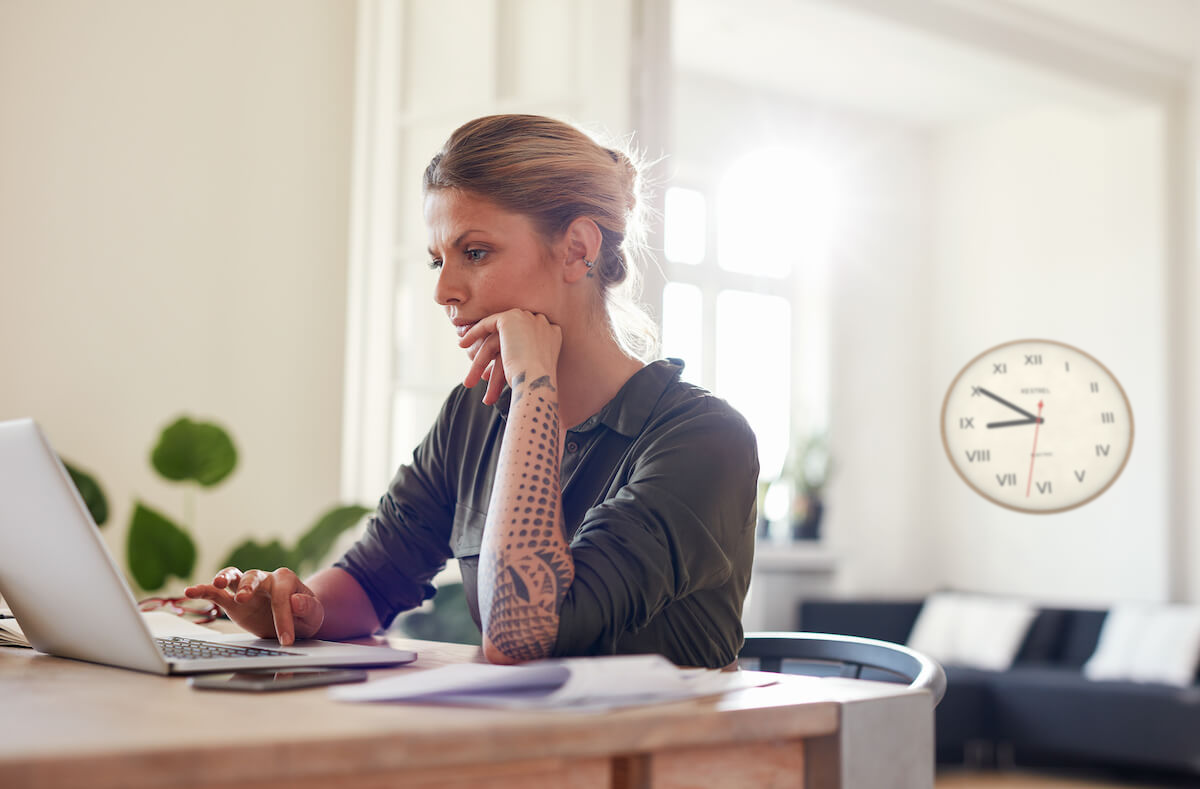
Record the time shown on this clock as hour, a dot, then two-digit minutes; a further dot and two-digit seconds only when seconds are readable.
8.50.32
